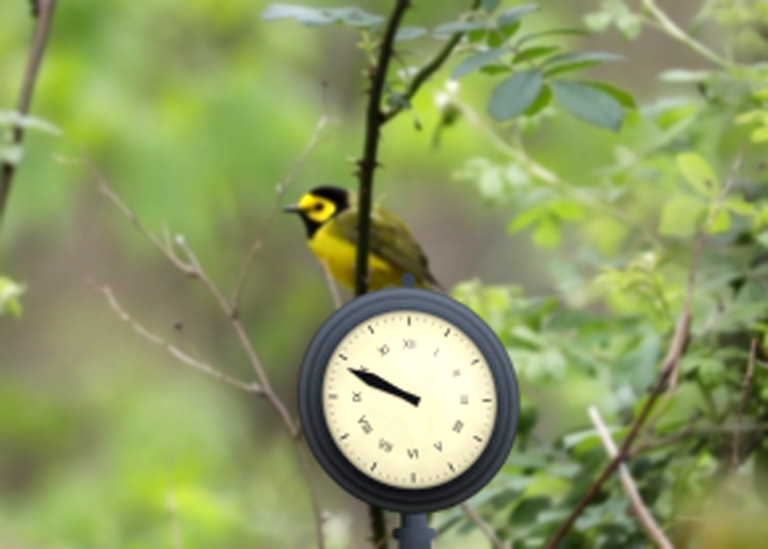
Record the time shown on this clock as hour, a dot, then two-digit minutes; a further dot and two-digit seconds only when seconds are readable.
9.49
